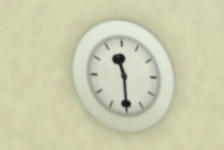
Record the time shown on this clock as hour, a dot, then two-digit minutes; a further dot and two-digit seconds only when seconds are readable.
11.30
